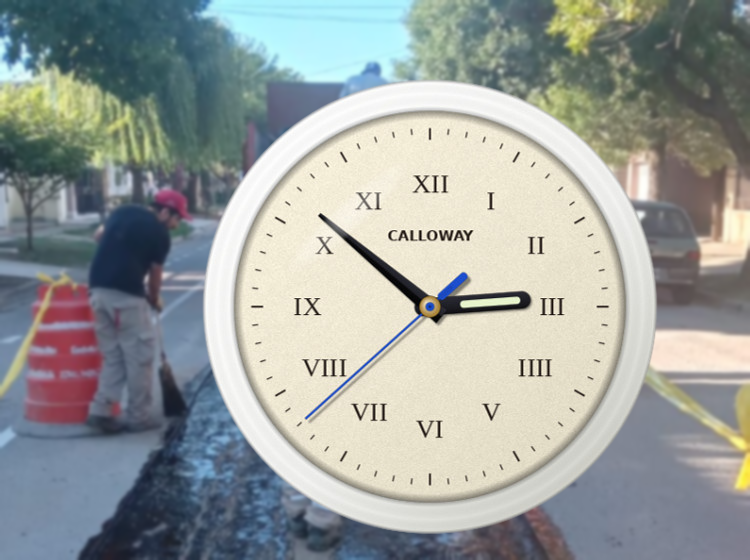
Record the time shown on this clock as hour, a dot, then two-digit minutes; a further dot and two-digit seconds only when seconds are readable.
2.51.38
